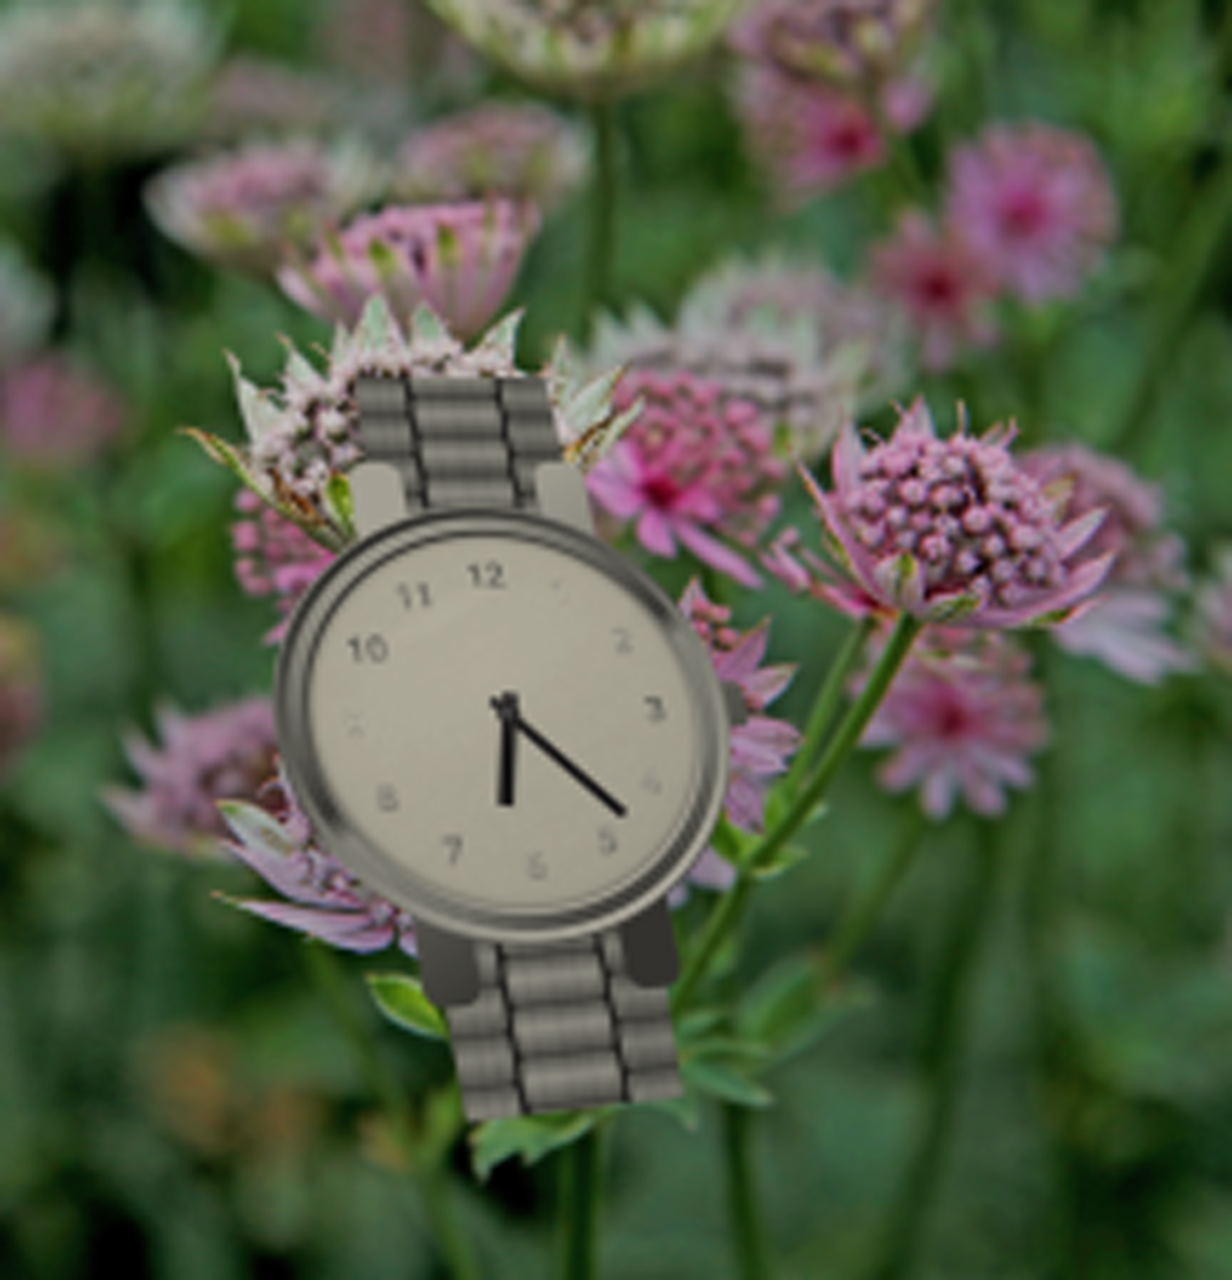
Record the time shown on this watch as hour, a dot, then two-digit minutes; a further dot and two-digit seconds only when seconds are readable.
6.23
